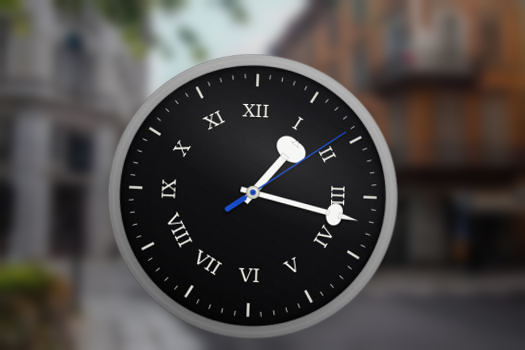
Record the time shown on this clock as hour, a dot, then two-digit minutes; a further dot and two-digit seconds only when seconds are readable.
1.17.09
